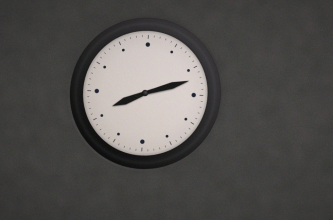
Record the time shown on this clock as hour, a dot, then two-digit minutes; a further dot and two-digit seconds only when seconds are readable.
8.12
